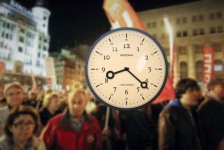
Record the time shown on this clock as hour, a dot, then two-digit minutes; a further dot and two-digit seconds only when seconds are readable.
8.22
